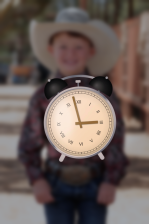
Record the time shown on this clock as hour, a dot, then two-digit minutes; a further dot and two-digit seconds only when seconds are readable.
2.58
